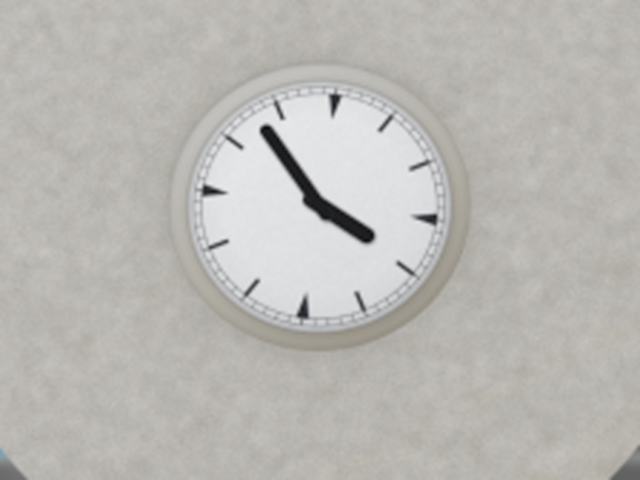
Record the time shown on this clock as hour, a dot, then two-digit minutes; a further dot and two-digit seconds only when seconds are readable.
3.53
